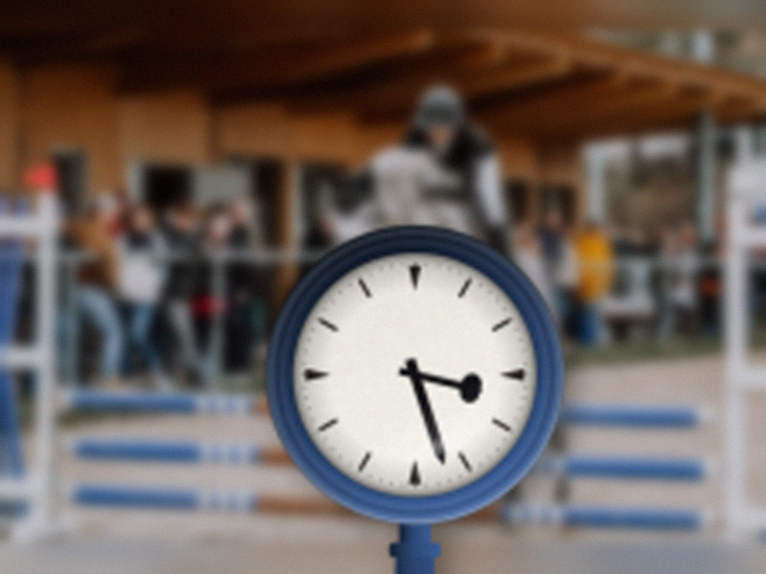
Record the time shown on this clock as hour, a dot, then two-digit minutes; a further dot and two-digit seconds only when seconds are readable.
3.27
